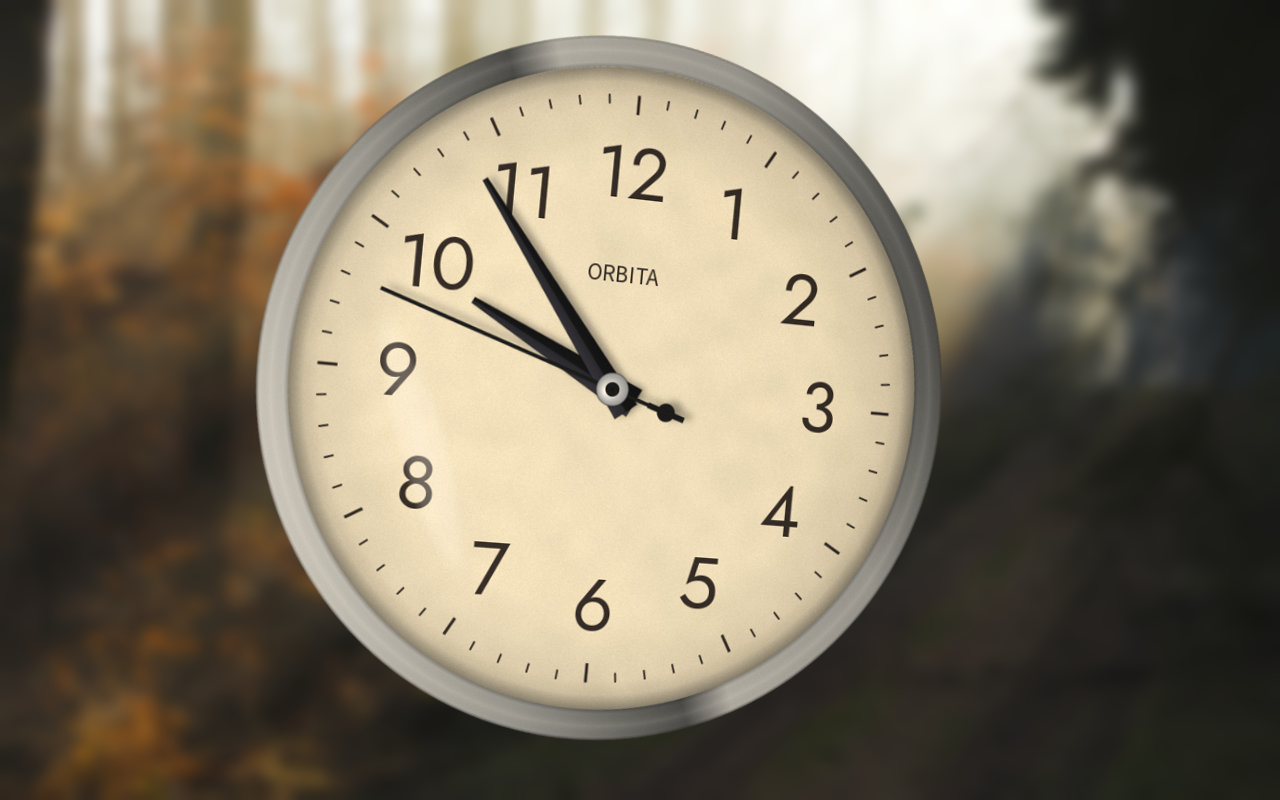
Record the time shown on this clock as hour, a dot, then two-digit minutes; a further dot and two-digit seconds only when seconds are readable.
9.53.48
